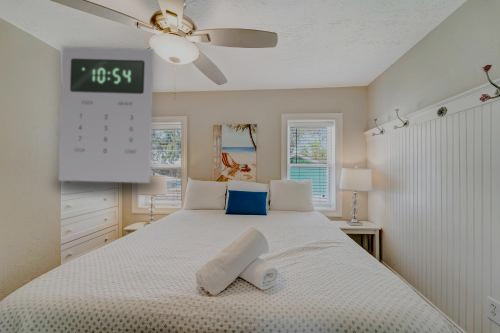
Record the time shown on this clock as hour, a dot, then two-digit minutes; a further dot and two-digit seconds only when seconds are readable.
10.54
